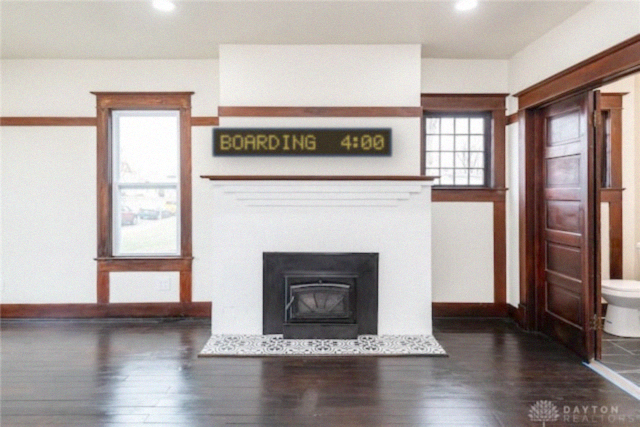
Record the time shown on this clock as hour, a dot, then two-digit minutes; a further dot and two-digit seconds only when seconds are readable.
4.00
